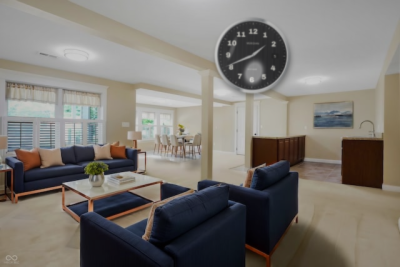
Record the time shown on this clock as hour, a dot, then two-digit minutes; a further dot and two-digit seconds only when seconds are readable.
1.41
